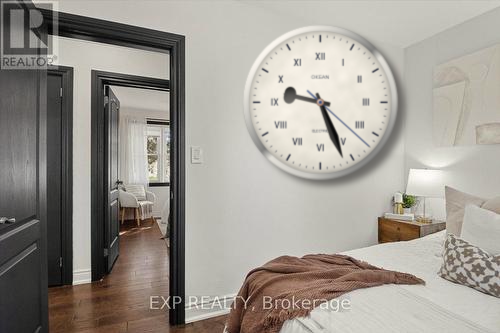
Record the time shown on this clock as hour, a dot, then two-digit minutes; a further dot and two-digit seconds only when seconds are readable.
9.26.22
